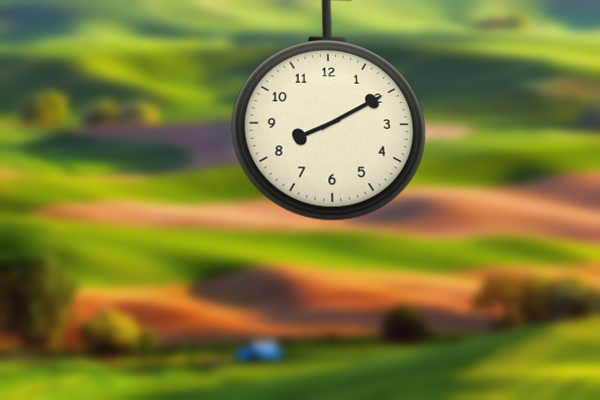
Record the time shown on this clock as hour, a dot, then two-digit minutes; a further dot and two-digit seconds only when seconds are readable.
8.10
